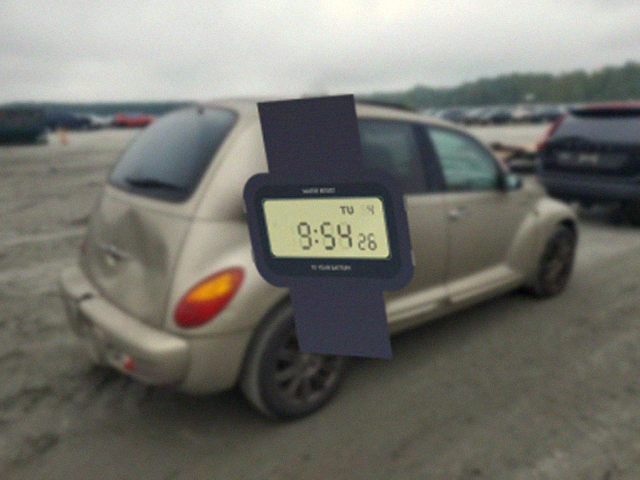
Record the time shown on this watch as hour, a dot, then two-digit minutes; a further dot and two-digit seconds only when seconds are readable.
9.54.26
